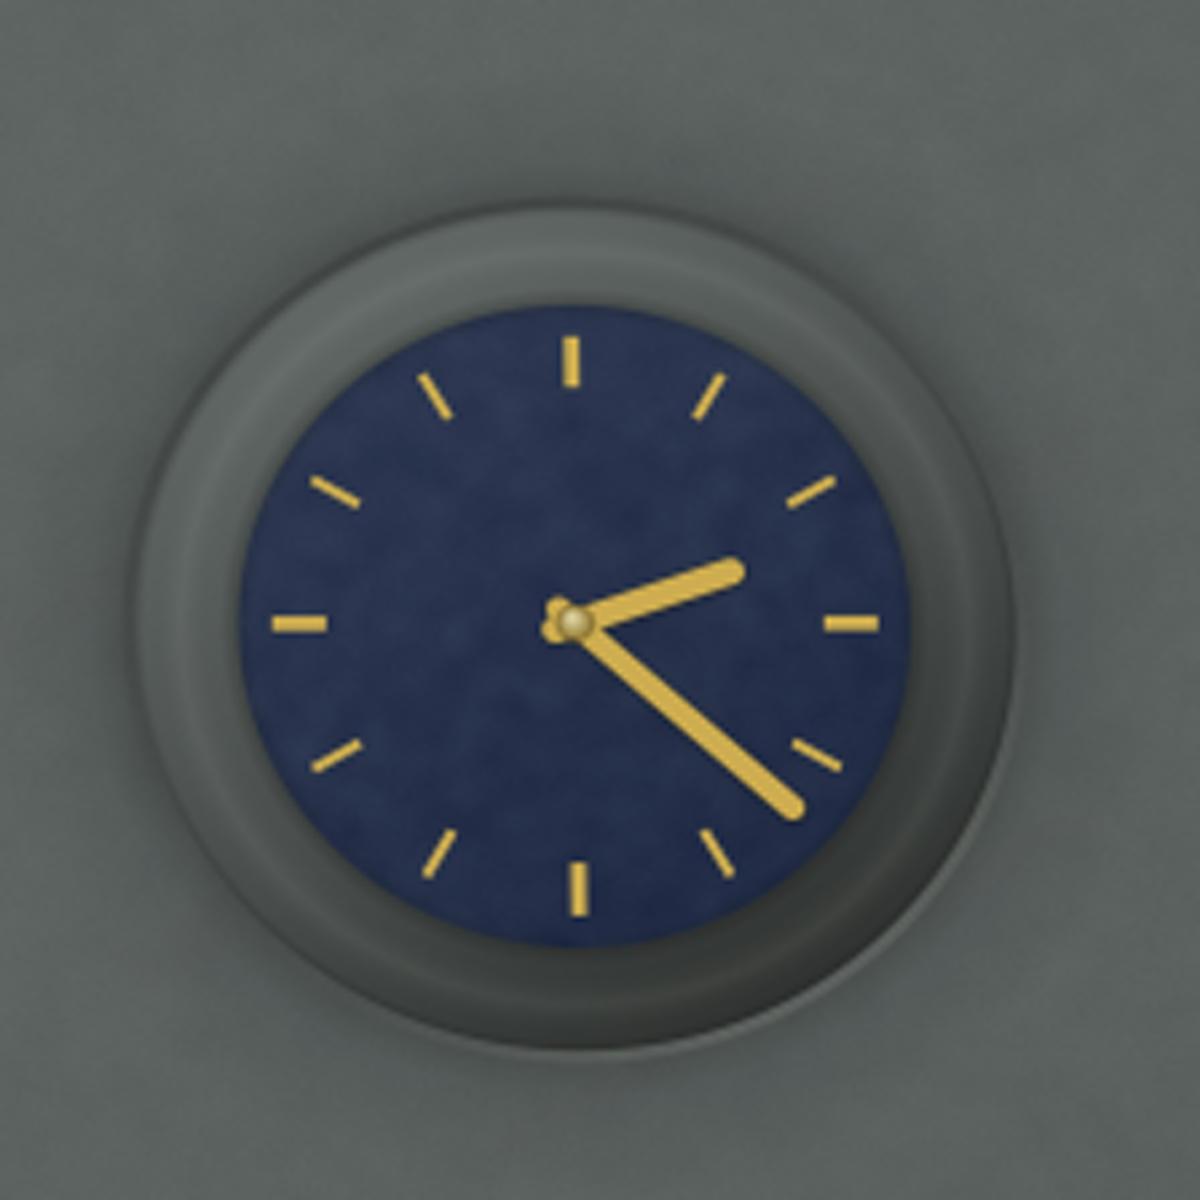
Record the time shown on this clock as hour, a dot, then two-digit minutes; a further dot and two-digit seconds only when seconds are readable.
2.22
